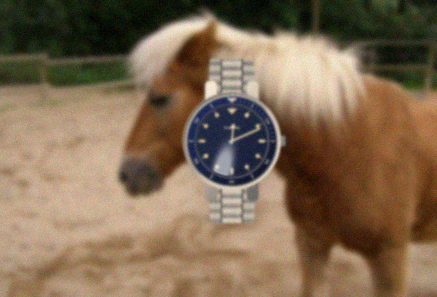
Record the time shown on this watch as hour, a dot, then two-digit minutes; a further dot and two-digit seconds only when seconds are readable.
12.11
